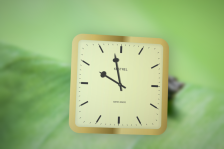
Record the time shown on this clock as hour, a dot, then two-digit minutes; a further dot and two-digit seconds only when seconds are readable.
9.58
